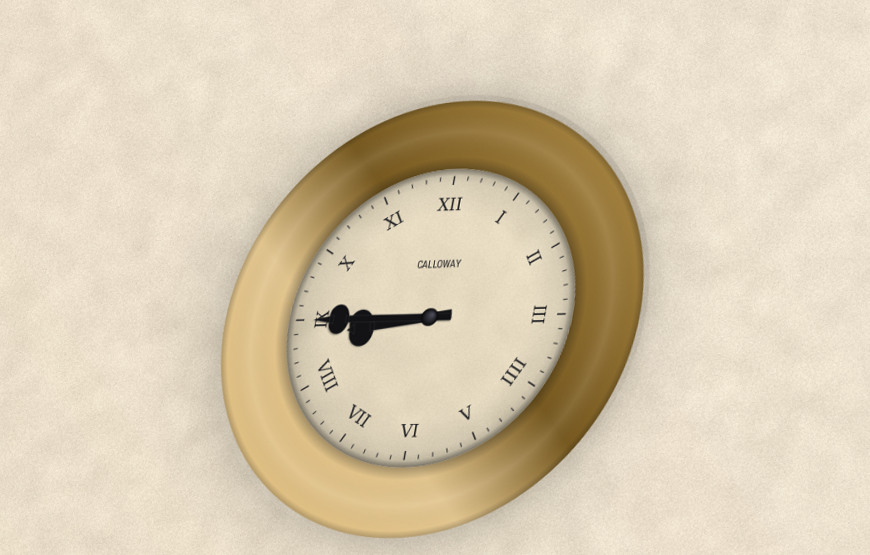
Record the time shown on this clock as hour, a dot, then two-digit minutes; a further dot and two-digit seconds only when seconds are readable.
8.45
